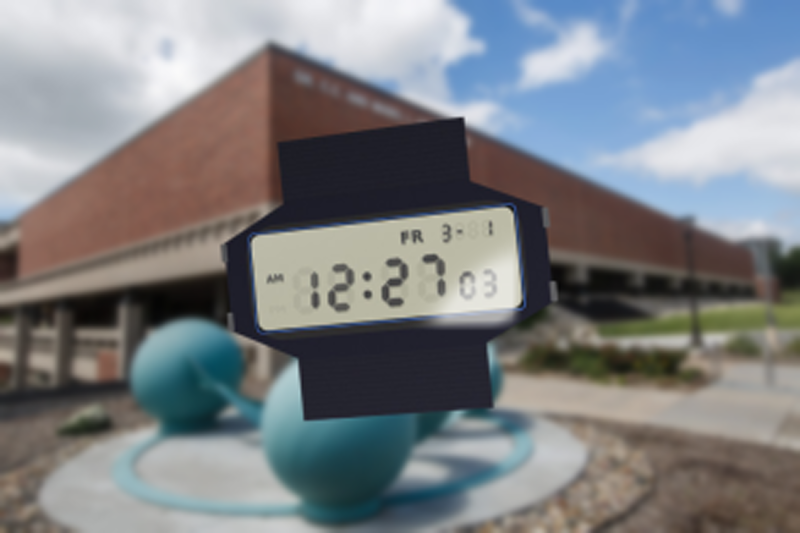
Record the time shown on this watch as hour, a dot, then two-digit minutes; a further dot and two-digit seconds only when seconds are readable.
12.27.03
